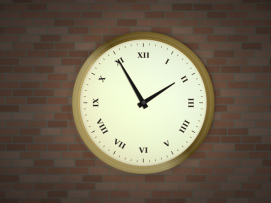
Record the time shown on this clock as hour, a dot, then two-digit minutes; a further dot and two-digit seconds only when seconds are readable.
1.55
